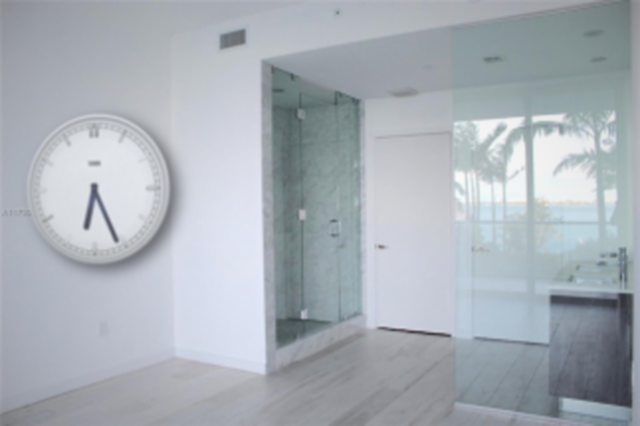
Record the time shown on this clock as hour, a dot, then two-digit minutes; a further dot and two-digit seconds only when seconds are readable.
6.26
